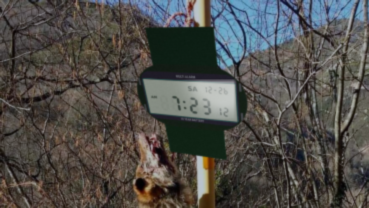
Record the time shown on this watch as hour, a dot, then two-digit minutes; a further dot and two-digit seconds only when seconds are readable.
7.23
